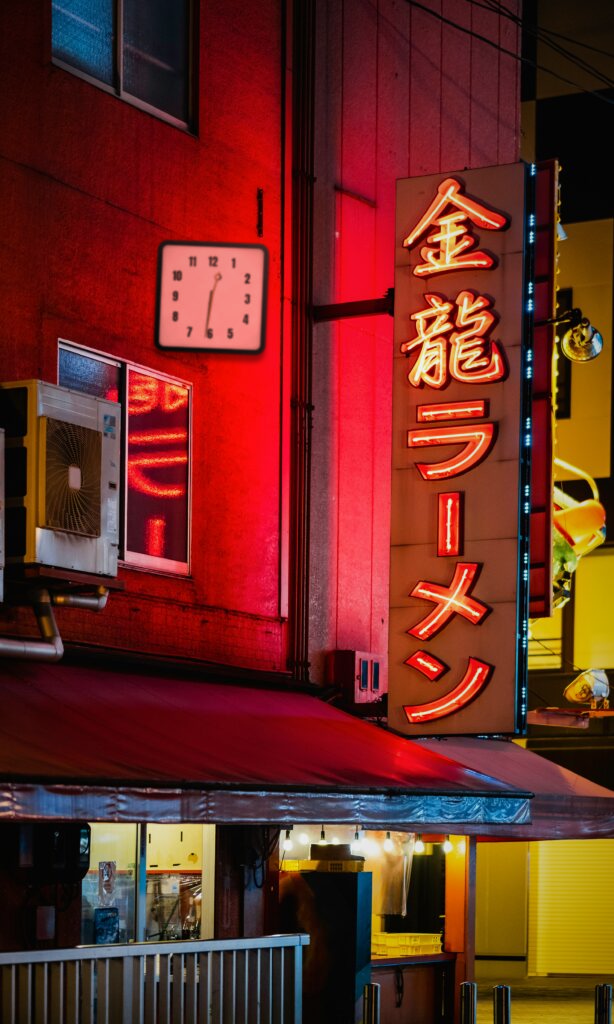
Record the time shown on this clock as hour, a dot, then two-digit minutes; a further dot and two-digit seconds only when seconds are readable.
12.31
